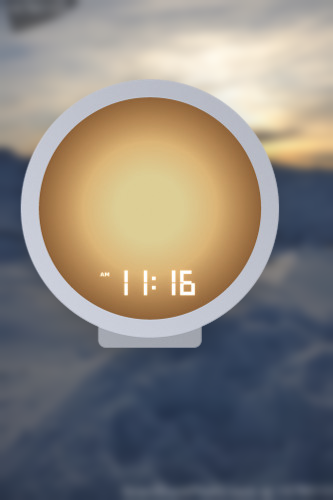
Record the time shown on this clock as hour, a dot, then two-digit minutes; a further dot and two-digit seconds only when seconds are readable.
11.16
